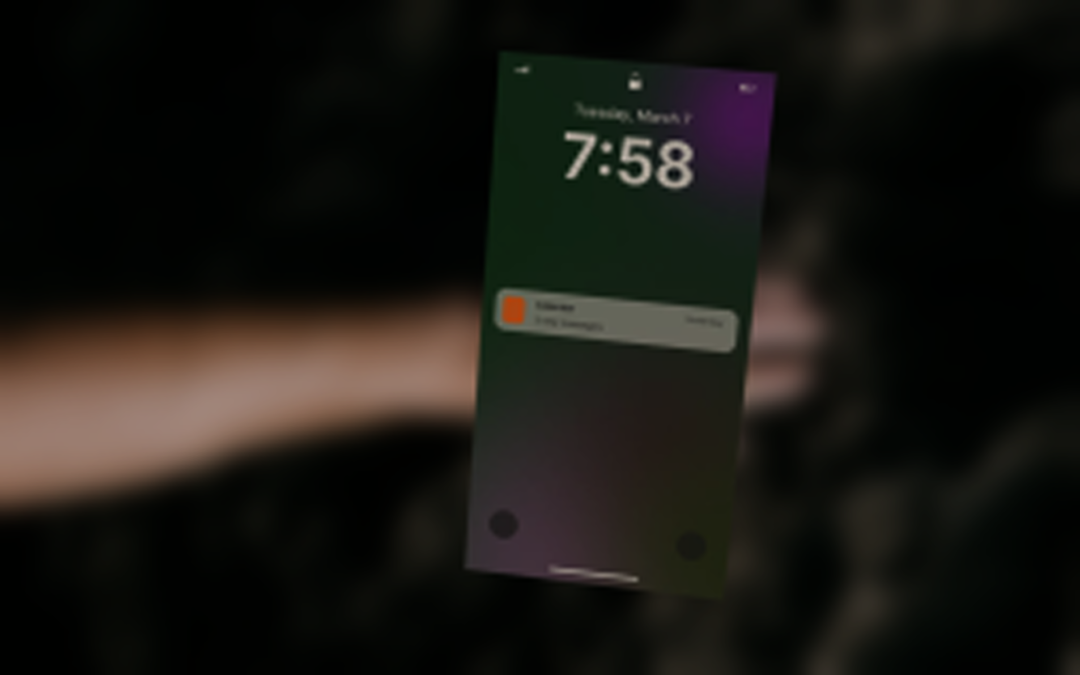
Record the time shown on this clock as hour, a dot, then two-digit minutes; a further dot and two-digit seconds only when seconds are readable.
7.58
